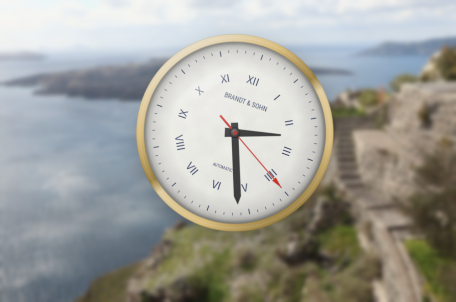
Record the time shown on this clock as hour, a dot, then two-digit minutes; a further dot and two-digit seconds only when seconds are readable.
2.26.20
